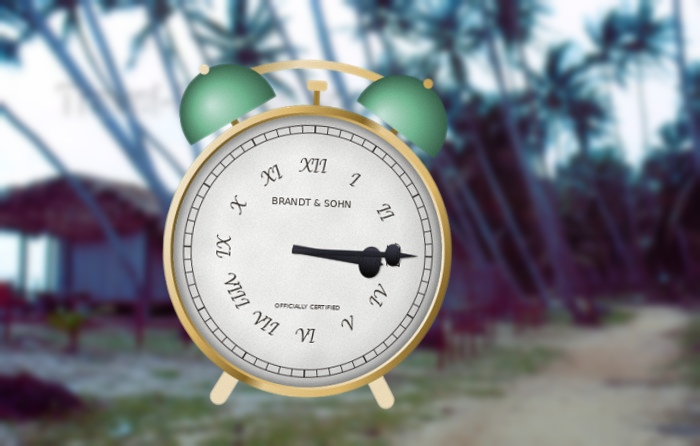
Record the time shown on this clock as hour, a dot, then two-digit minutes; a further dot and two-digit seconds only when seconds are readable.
3.15
